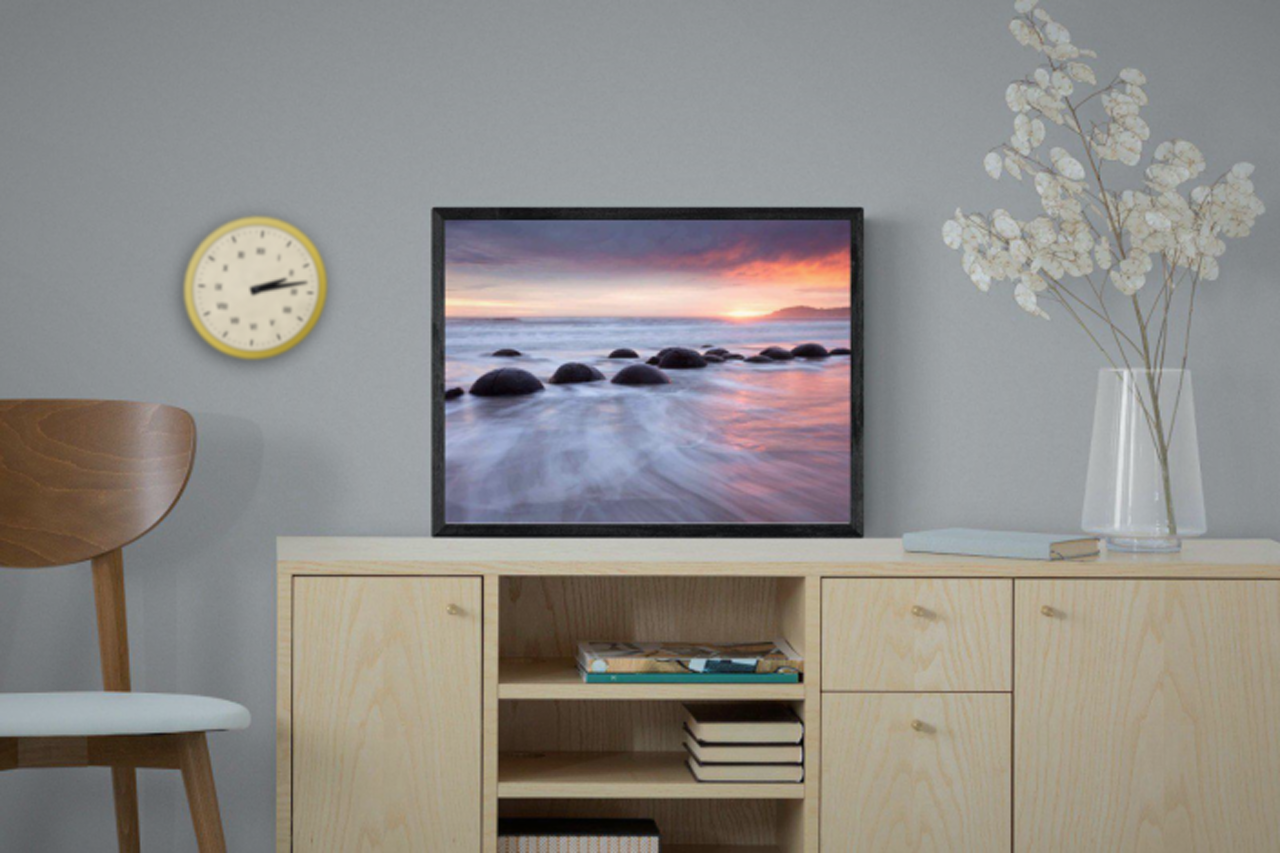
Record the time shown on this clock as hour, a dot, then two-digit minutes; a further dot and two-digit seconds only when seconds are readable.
2.13
